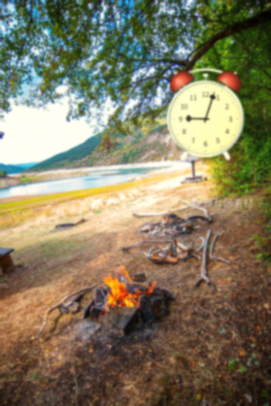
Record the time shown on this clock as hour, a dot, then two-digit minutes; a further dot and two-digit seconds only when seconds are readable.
9.03
